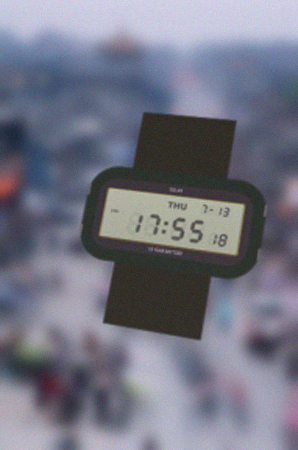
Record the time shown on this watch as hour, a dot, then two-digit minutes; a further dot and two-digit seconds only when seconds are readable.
17.55.18
